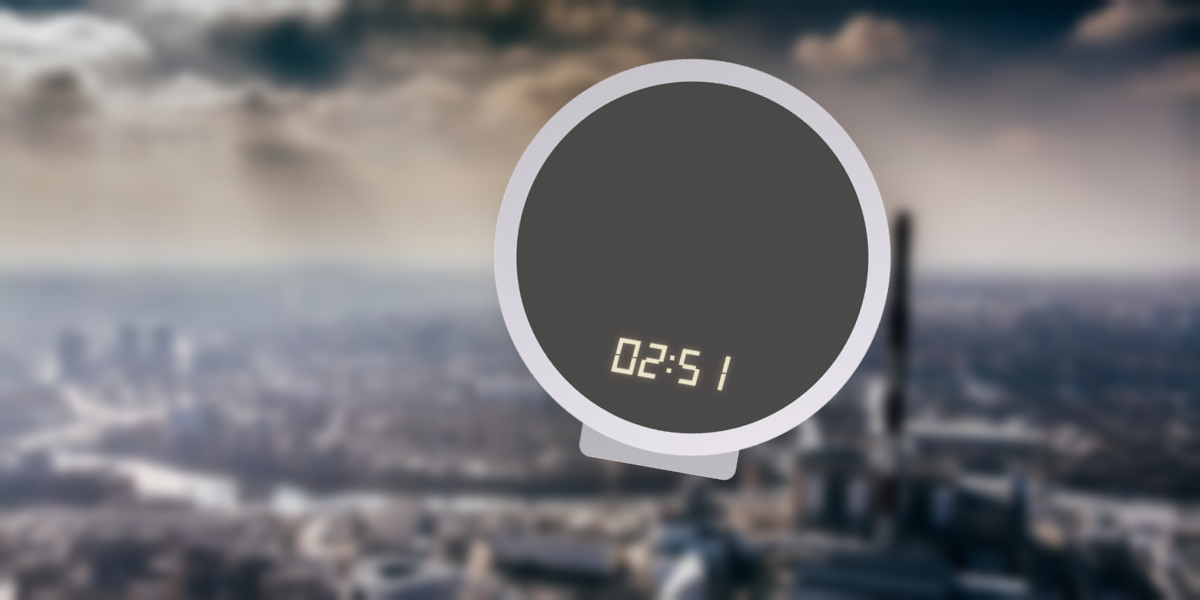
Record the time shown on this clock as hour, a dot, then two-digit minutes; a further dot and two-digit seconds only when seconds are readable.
2.51
